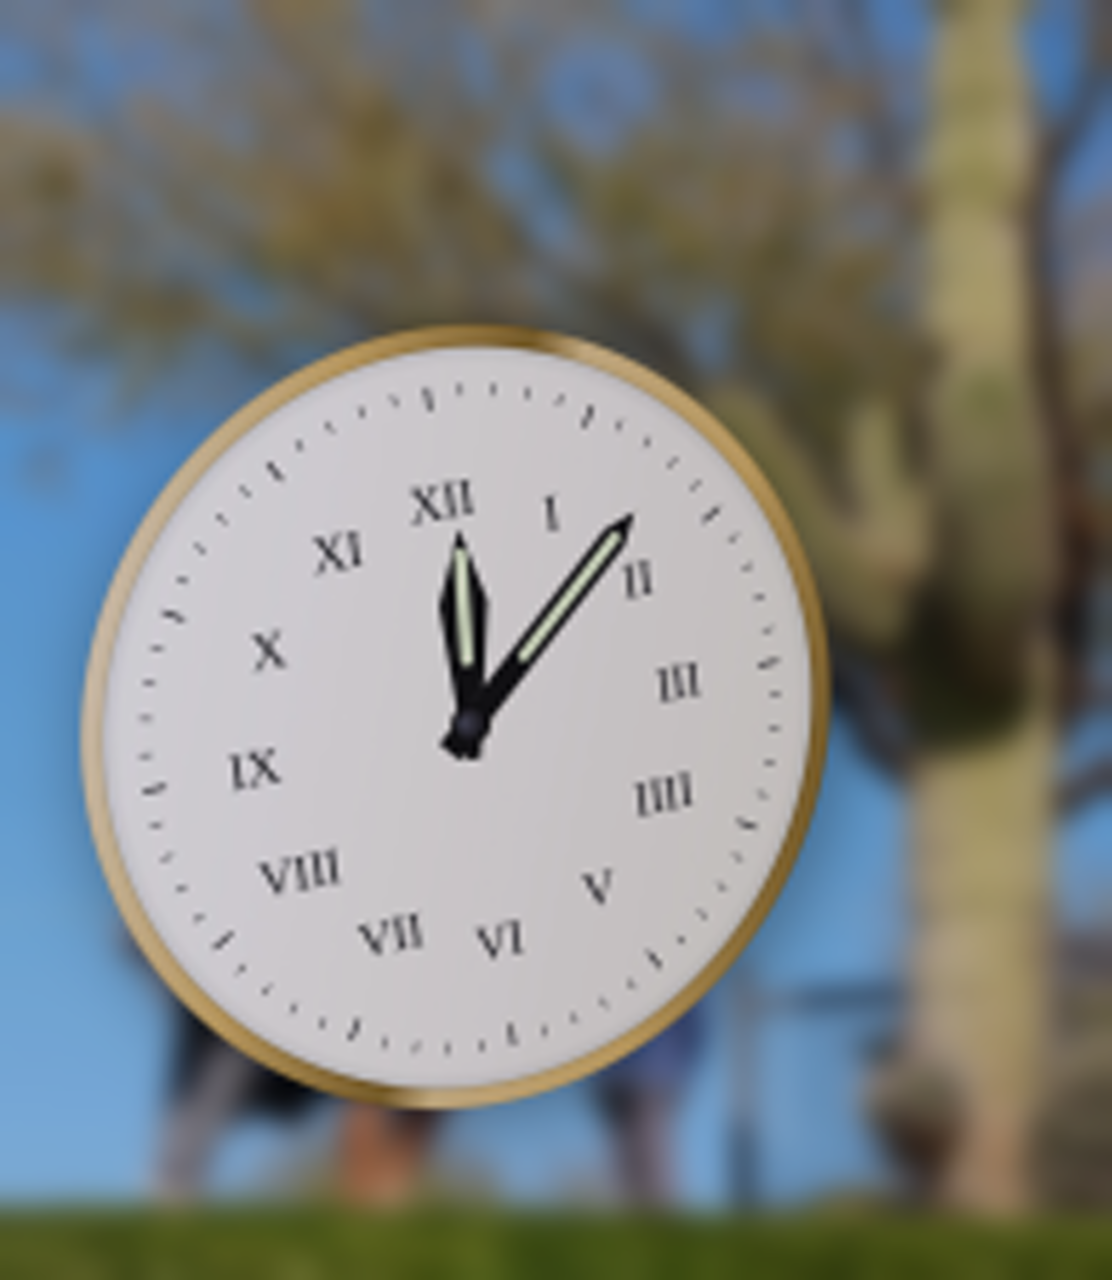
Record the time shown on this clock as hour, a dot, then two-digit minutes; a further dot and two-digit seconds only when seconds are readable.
12.08
